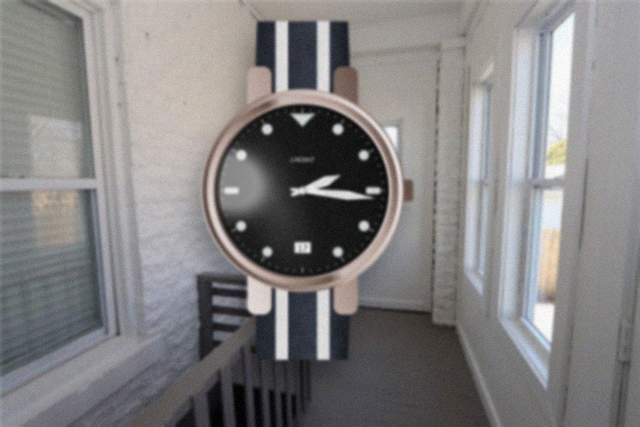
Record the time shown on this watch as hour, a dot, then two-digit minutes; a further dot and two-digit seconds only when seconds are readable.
2.16
